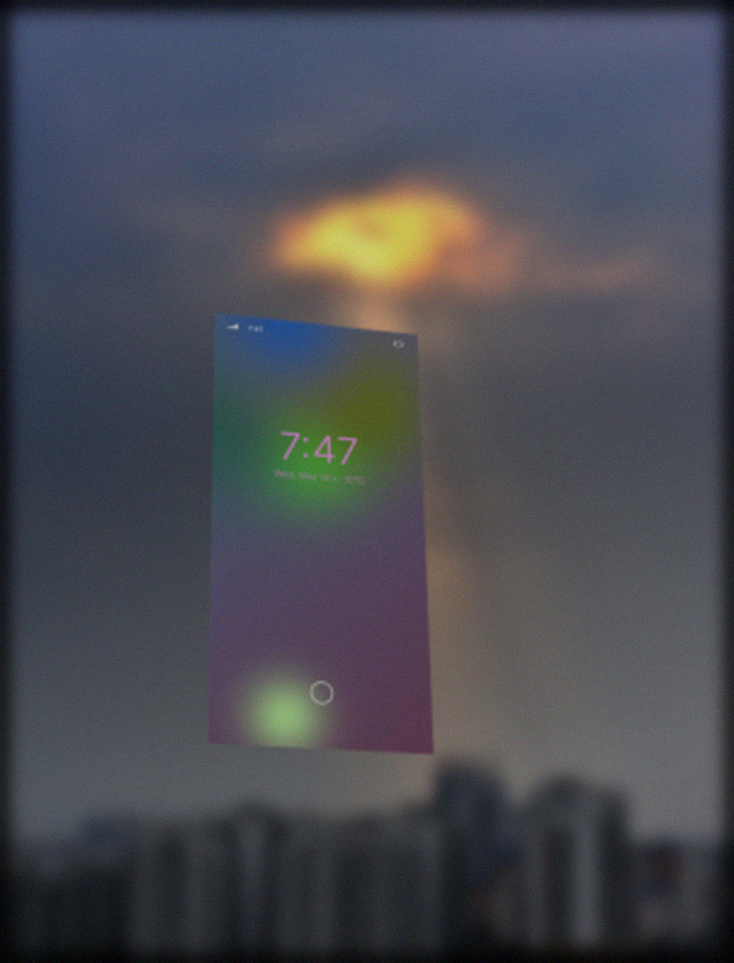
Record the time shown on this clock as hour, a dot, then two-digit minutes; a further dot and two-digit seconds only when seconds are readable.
7.47
